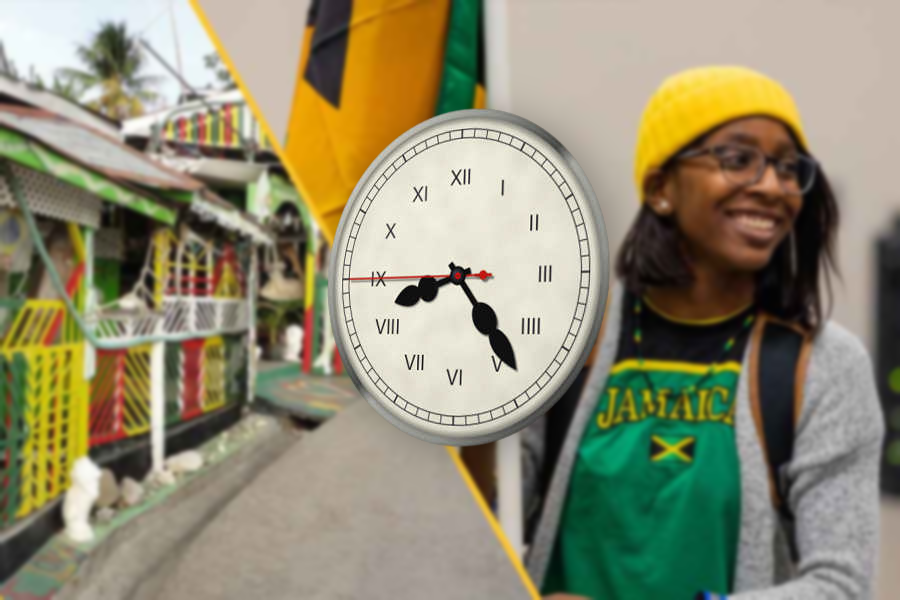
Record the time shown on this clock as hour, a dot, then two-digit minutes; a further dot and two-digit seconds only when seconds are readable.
8.23.45
